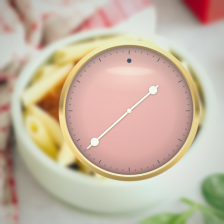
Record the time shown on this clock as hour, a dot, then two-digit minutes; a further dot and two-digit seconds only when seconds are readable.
1.38
